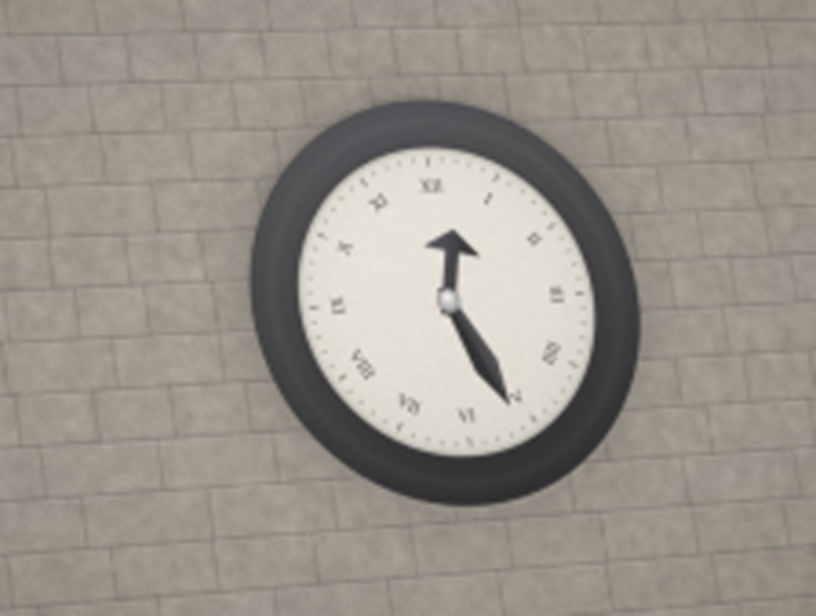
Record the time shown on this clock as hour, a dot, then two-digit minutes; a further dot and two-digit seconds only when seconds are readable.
12.26
